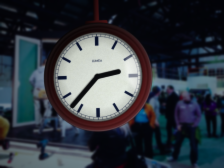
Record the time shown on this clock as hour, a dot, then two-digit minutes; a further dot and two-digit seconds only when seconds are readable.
2.37
